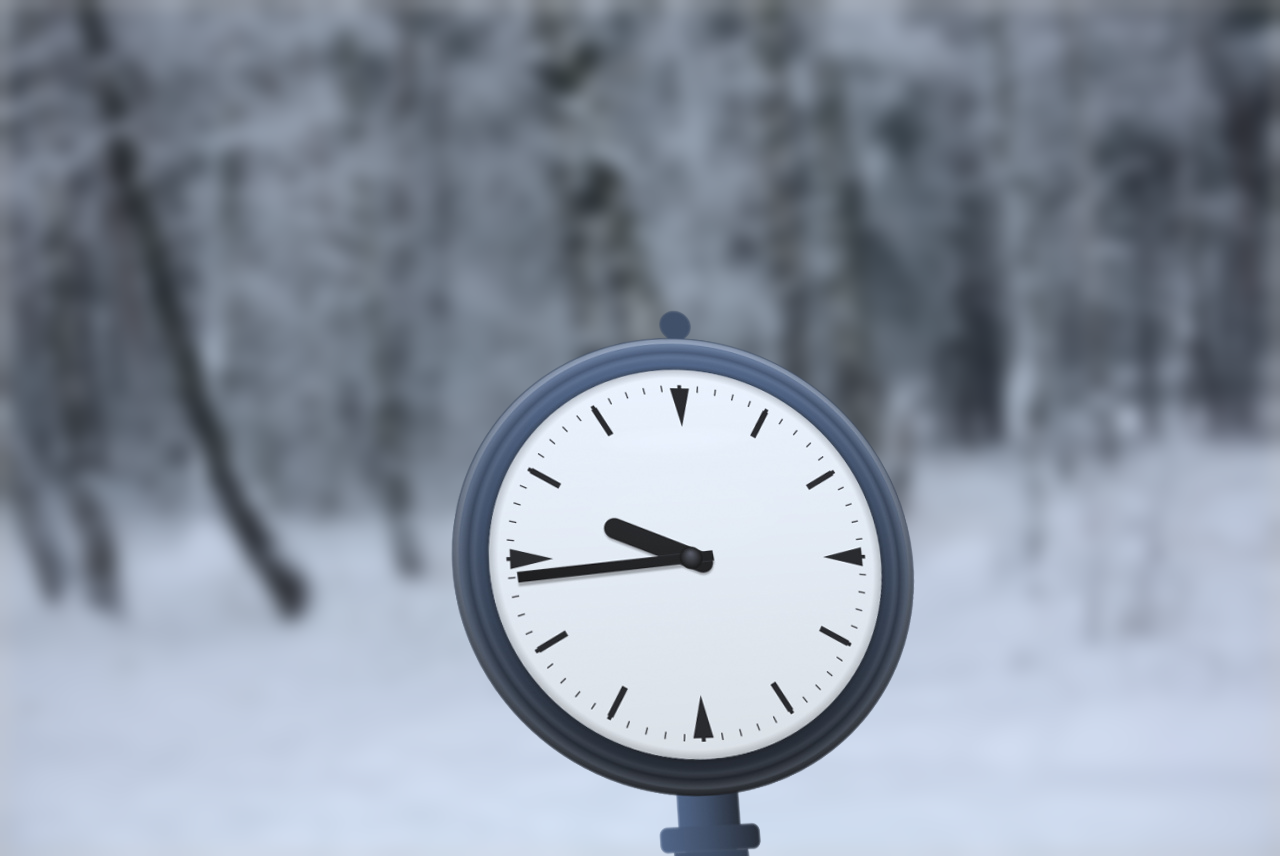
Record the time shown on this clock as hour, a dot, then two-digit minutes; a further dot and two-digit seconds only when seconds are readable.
9.44
